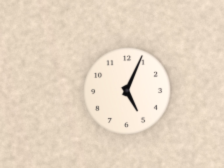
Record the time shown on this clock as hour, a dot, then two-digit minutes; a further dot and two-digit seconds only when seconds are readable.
5.04
